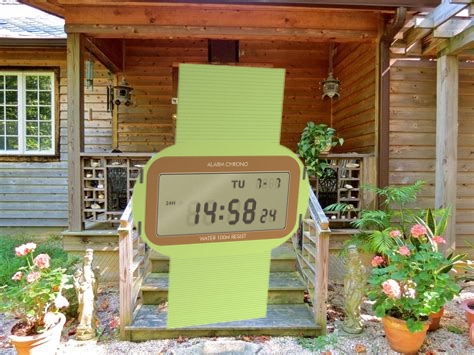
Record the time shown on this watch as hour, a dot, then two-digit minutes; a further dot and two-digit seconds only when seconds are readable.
14.58.24
